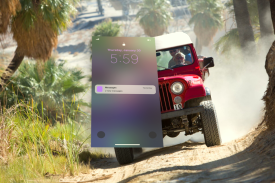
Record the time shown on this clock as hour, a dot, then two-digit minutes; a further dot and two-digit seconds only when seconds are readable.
5.59
